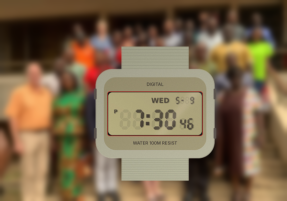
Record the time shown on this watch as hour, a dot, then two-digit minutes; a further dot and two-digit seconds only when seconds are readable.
7.30.46
